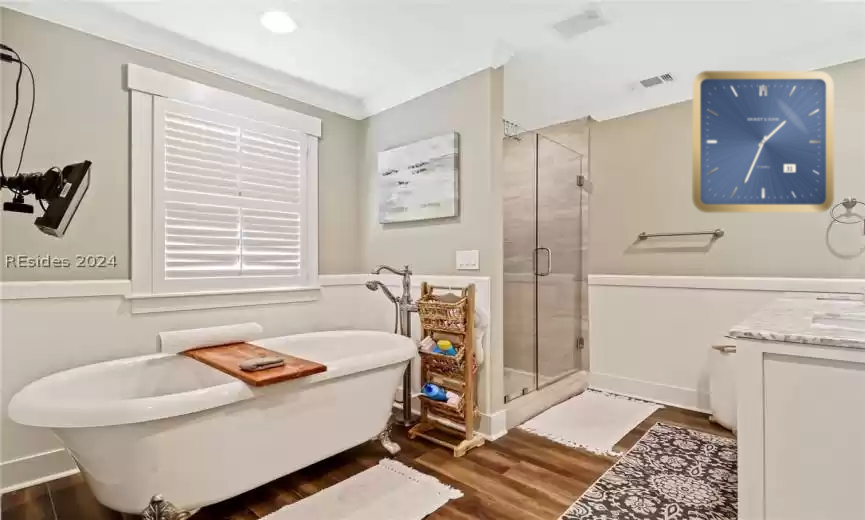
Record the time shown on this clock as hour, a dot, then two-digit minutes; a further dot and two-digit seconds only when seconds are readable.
1.34
